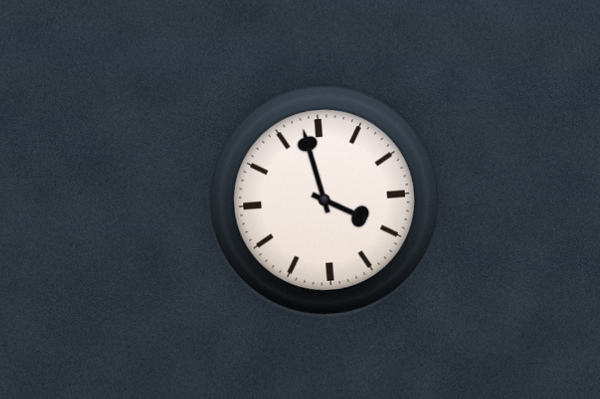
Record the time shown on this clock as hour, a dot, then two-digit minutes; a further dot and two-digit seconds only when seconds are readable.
3.58
